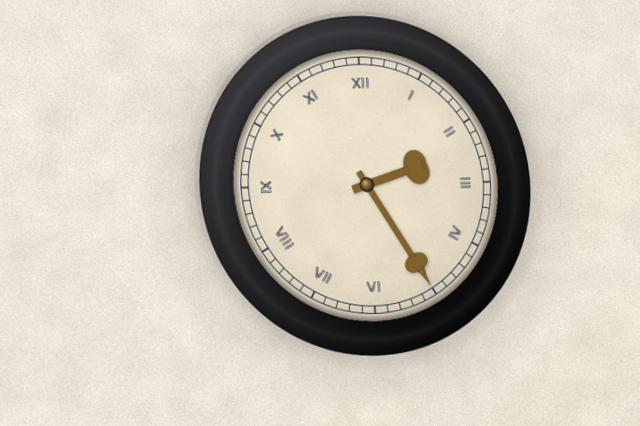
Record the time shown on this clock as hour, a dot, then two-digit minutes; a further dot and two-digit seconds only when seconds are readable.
2.25
